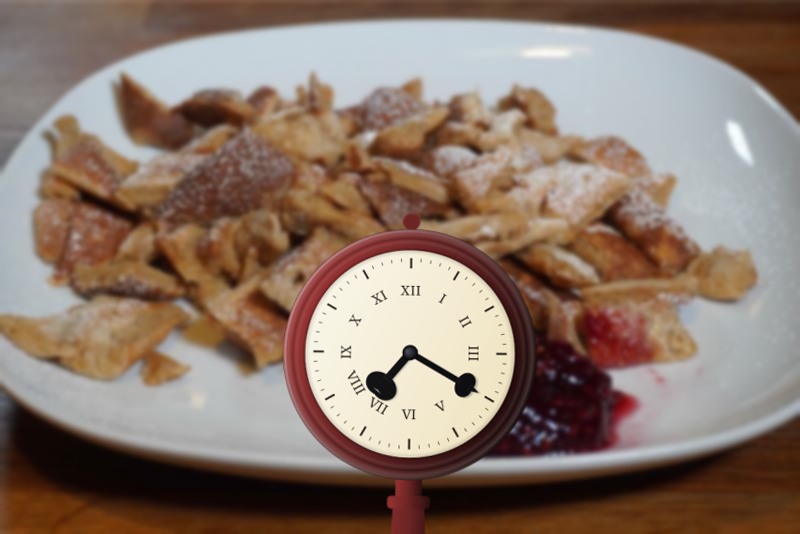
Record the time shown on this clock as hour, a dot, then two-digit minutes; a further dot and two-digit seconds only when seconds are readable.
7.20
